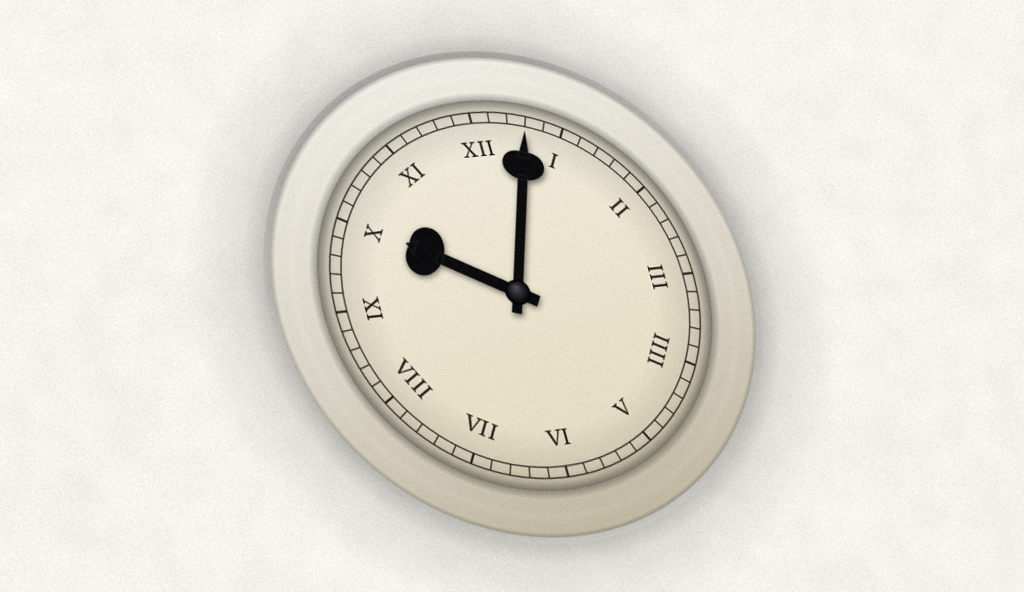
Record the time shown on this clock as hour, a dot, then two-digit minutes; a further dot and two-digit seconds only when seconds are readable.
10.03
